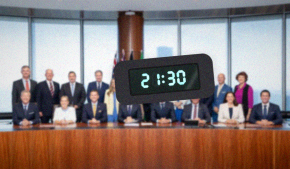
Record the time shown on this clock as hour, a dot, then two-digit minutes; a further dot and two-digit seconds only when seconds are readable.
21.30
